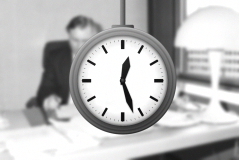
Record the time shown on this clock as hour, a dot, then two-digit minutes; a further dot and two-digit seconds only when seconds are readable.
12.27
